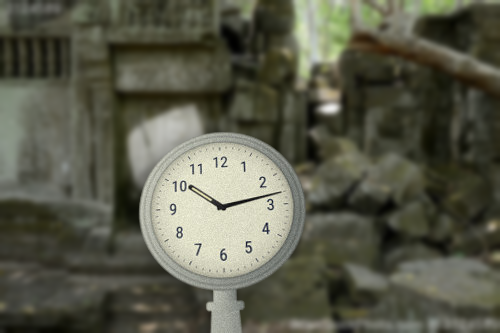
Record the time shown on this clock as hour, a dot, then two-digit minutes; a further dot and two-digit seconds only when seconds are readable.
10.13
